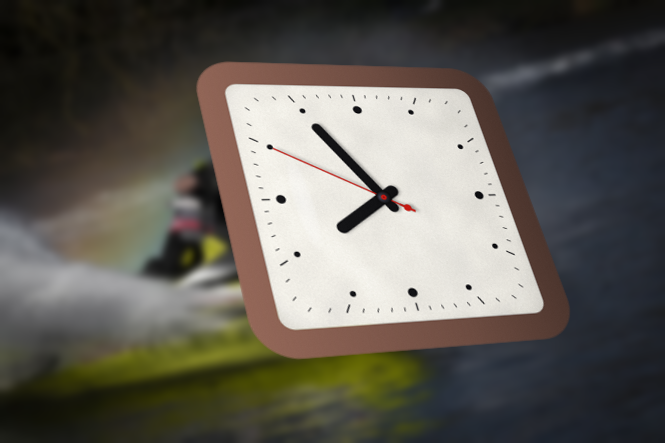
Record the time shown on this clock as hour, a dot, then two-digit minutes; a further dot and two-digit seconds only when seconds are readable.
7.54.50
